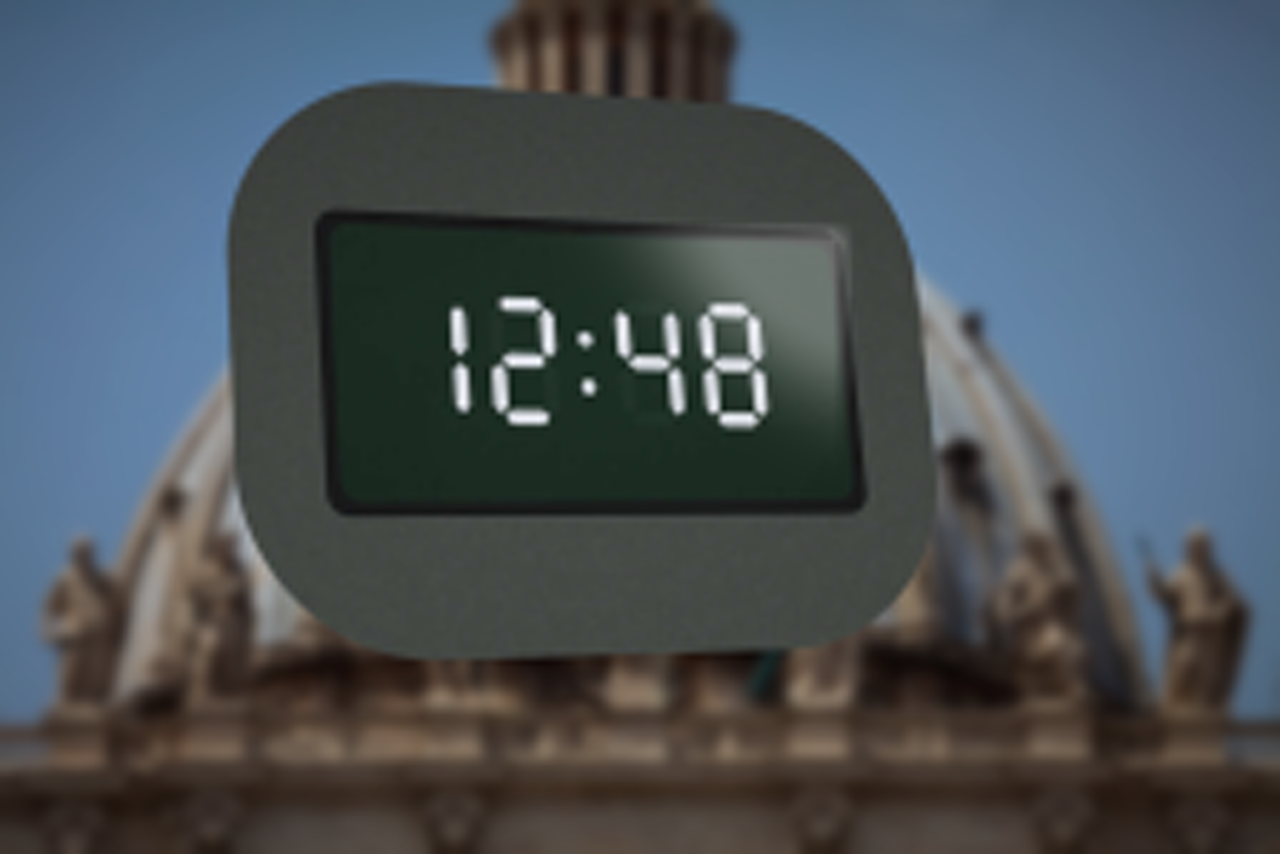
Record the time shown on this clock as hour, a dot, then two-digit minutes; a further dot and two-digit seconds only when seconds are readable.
12.48
